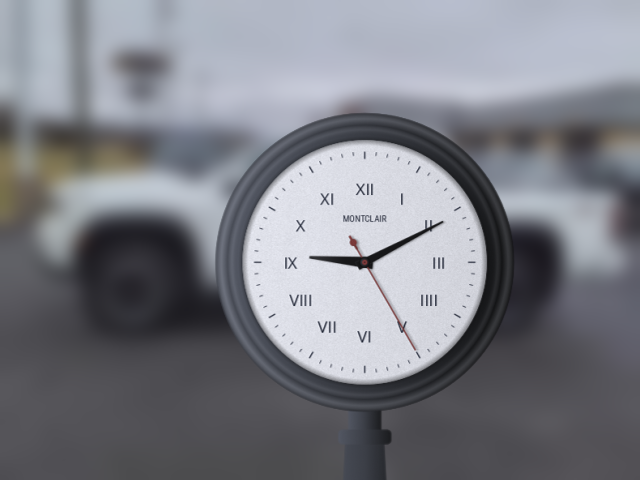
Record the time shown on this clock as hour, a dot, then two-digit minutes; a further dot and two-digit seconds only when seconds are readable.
9.10.25
